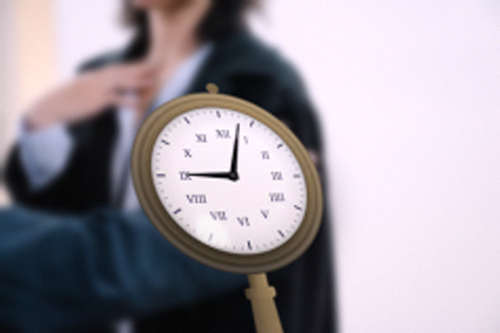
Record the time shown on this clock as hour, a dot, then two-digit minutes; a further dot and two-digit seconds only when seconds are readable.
9.03
